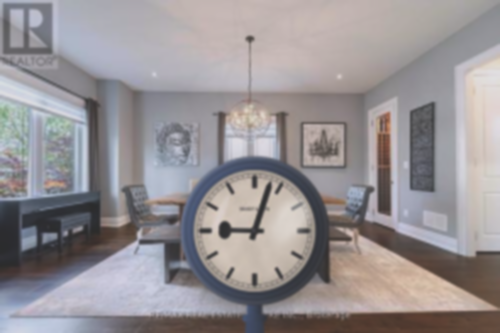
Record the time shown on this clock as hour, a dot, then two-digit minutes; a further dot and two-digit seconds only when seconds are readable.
9.03
